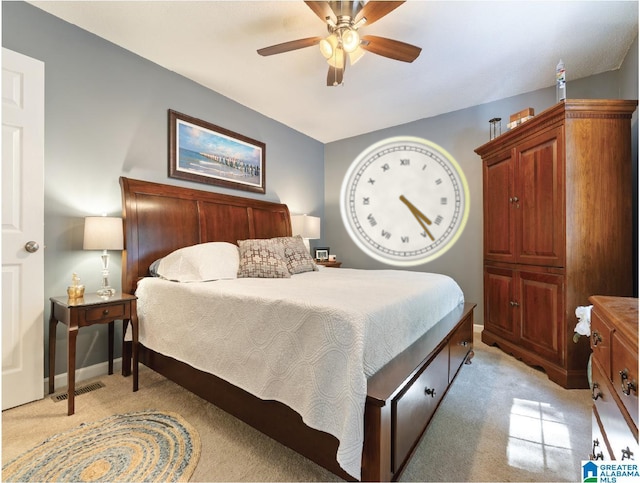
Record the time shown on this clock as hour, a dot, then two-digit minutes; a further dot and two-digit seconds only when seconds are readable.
4.24
